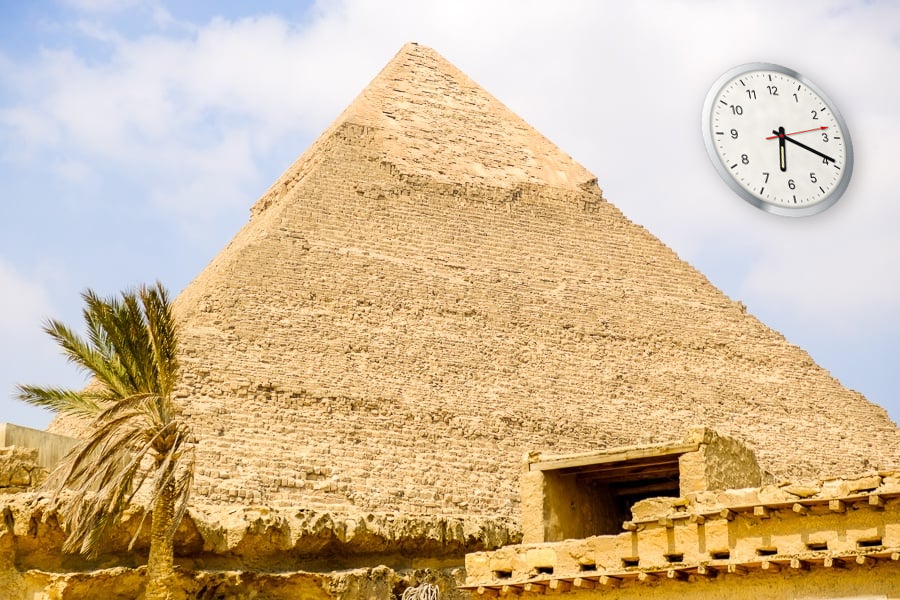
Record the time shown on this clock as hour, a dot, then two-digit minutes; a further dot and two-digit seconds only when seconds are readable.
6.19.13
